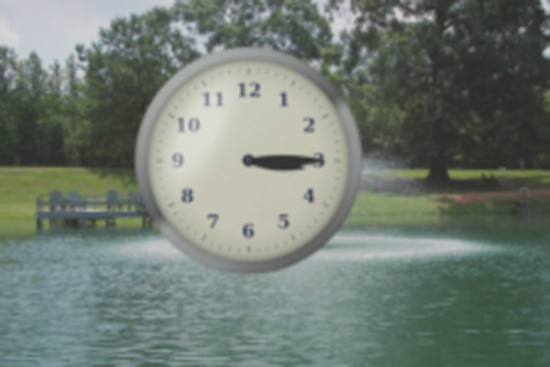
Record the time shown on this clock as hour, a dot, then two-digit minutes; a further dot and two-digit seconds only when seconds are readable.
3.15
